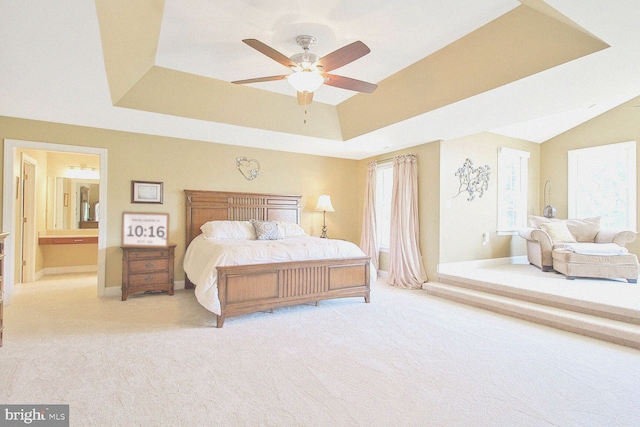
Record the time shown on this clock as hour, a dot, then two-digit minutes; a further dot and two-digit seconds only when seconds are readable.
10.16
